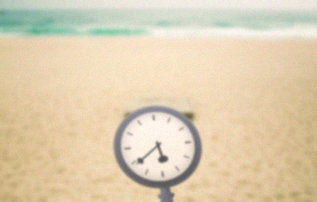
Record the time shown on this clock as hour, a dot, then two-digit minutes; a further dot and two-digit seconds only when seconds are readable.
5.39
